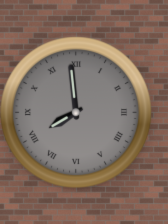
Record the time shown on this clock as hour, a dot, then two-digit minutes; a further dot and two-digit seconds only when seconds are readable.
7.59
